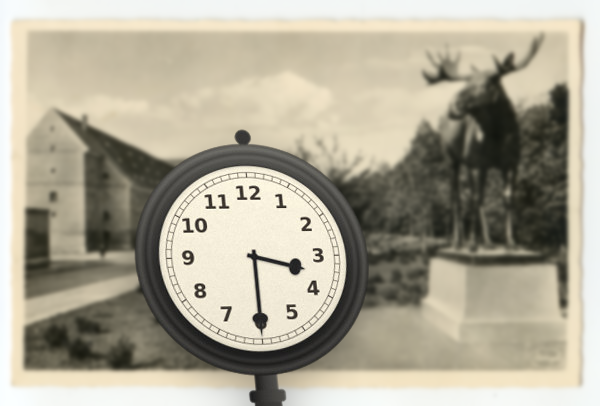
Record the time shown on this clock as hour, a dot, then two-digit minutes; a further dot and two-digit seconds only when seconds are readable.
3.30
